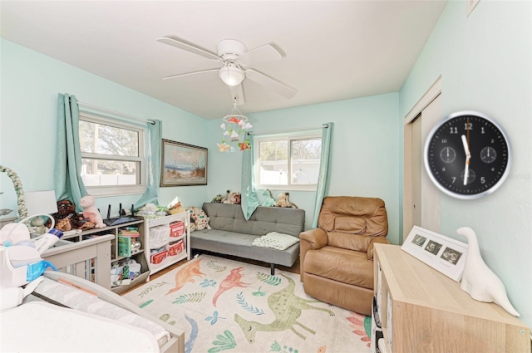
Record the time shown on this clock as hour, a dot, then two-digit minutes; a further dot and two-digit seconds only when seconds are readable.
11.31
